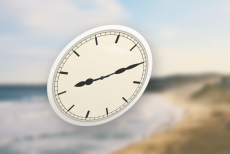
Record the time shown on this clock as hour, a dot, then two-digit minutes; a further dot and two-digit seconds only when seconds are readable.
8.10
